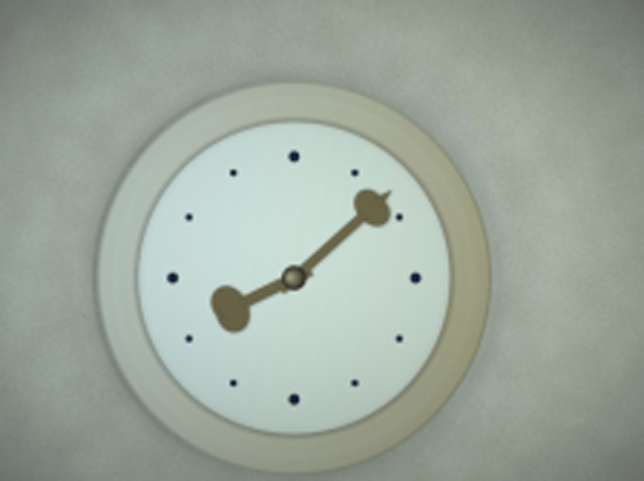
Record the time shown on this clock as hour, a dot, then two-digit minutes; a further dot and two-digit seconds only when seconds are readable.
8.08
